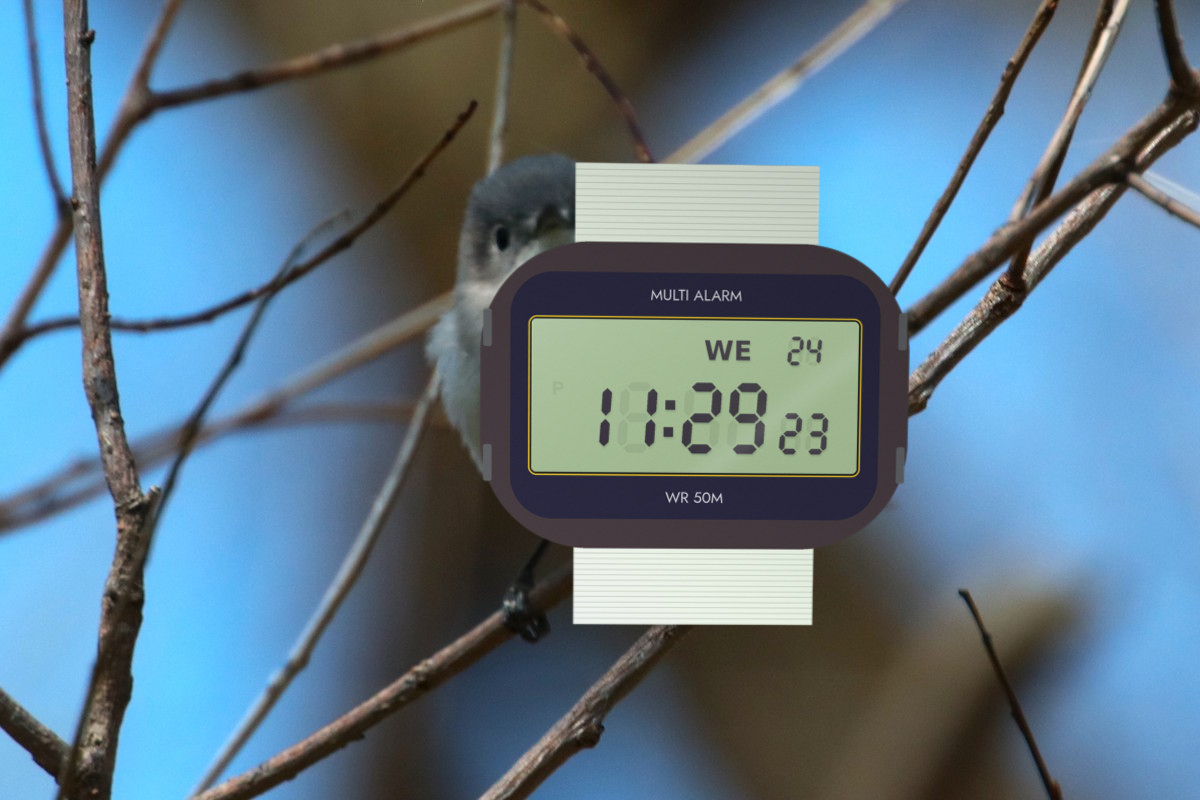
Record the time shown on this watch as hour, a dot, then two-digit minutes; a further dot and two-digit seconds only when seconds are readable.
11.29.23
